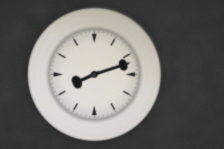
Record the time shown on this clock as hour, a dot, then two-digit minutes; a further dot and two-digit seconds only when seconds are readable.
8.12
